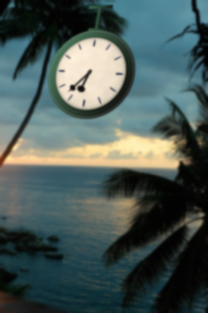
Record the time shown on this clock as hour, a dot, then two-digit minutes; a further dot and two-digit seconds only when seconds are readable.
6.37
